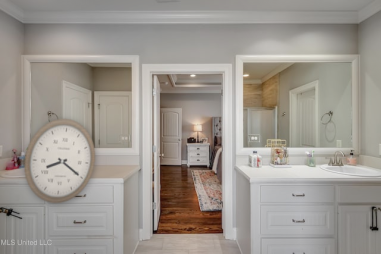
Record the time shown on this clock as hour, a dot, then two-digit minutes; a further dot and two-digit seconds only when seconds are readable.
8.20
